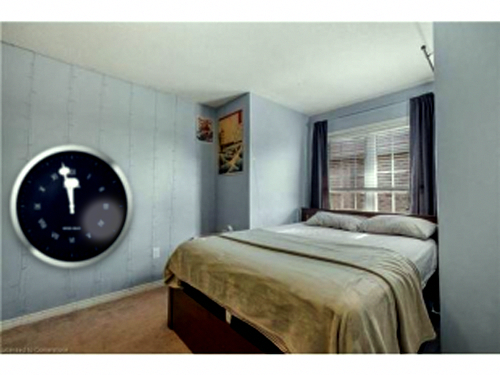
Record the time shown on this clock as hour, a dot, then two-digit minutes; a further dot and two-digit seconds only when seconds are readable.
11.58
